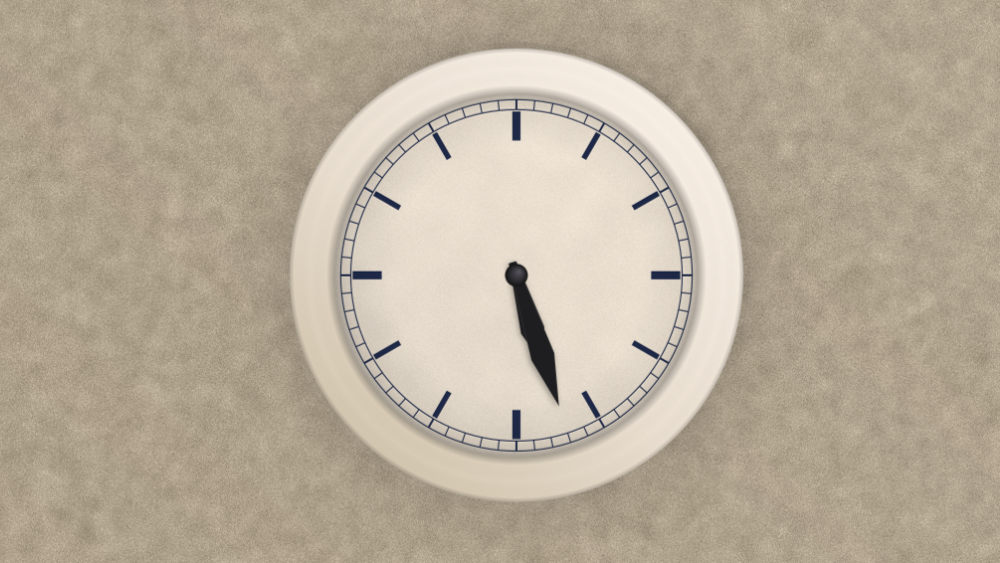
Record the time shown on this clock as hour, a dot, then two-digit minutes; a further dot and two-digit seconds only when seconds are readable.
5.27
